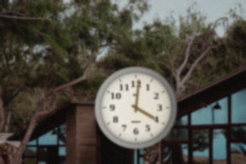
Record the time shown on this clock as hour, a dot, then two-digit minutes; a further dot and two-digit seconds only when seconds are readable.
4.01
